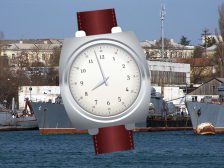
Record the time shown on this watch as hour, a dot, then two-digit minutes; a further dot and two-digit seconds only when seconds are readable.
7.58
